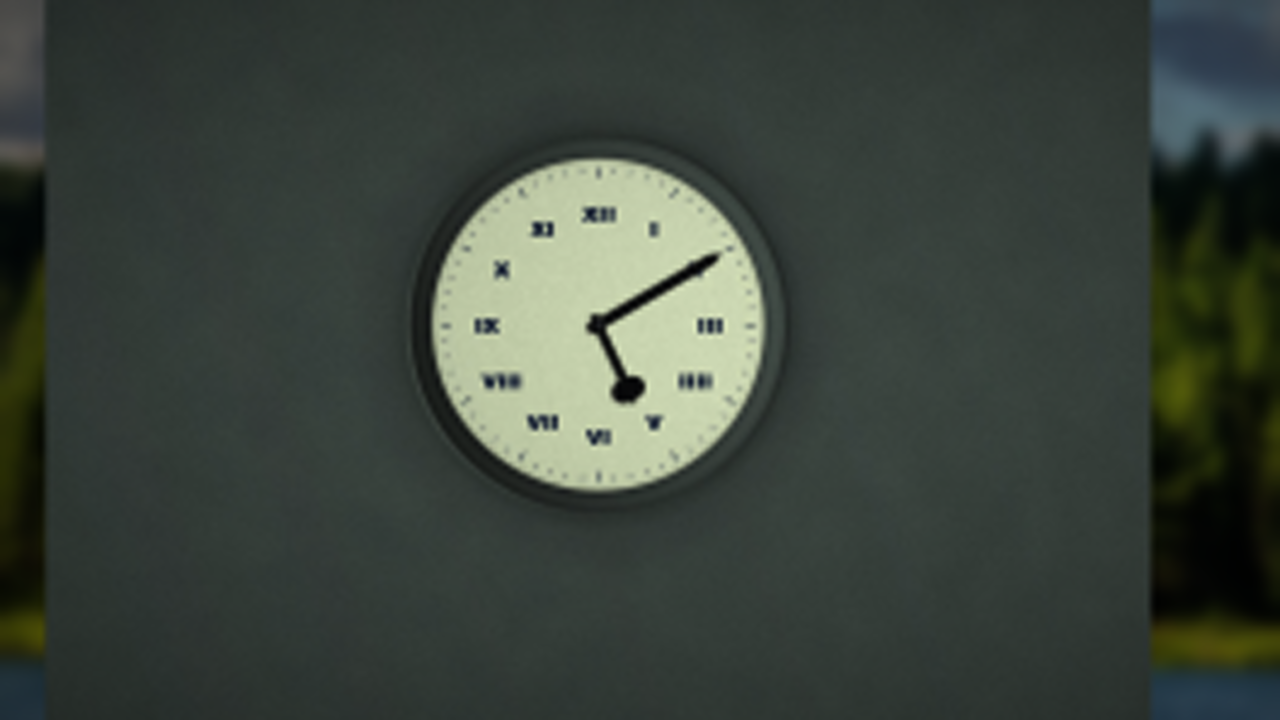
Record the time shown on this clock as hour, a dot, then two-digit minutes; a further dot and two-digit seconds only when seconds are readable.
5.10
